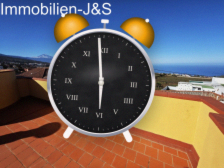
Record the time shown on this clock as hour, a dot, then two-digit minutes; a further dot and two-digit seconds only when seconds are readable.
5.59
